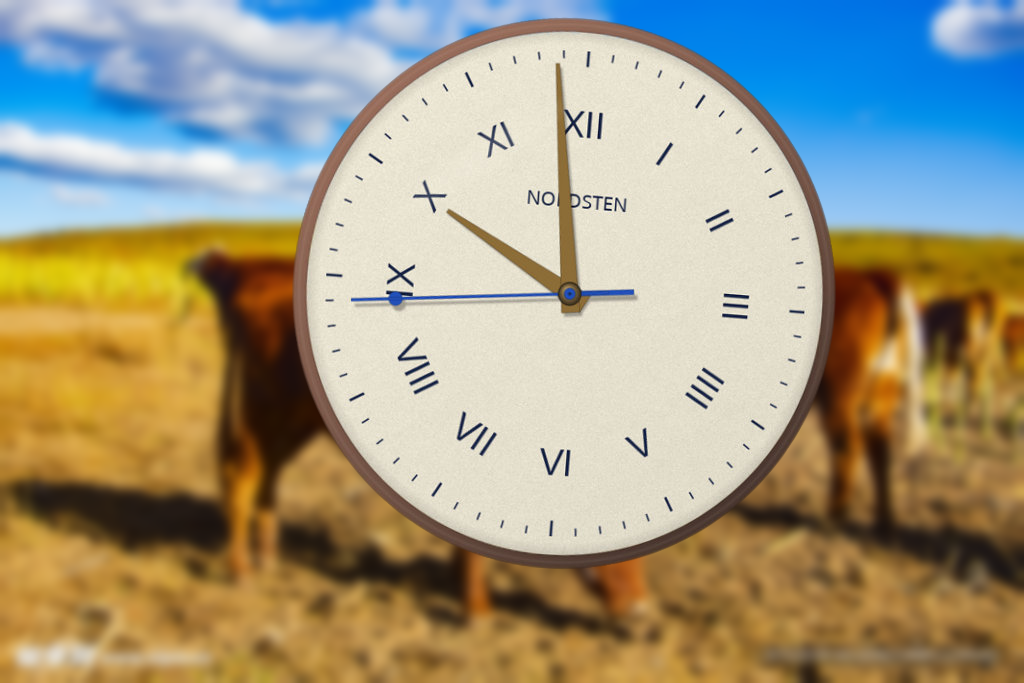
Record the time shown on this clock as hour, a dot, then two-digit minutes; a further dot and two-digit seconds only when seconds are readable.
9.58.44
